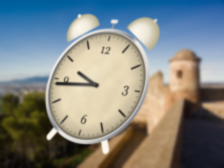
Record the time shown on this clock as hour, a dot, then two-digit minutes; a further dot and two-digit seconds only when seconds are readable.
9.44
